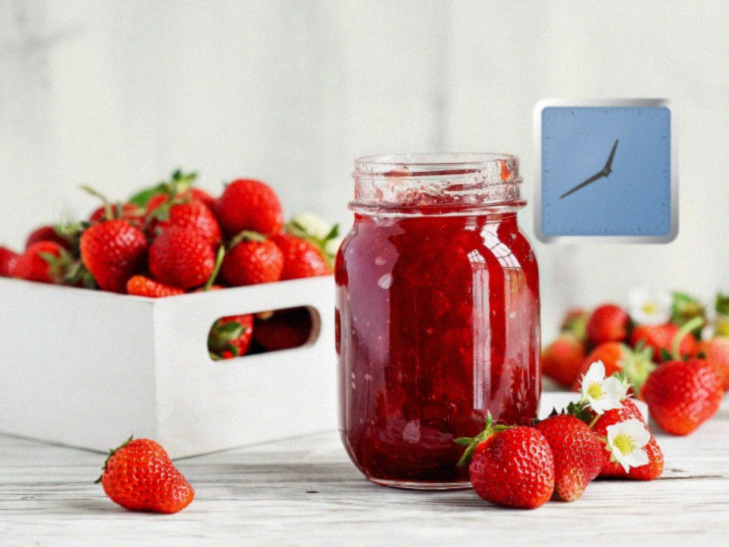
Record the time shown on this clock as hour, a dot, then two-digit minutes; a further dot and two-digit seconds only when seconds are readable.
12.40
